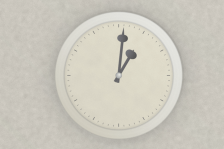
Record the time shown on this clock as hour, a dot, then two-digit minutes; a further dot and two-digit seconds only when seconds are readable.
1.01
